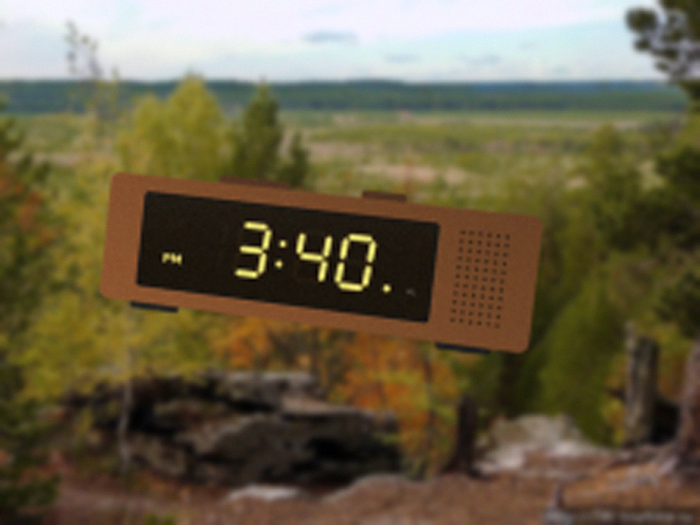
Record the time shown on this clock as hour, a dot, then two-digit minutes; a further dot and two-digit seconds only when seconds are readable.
3.40
